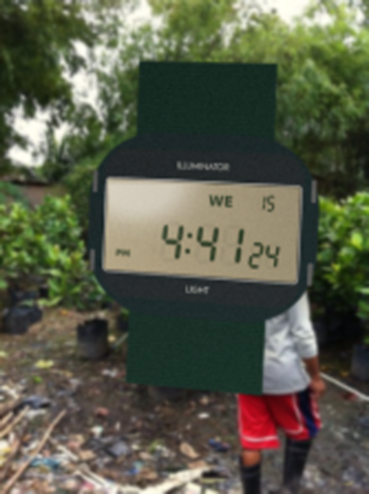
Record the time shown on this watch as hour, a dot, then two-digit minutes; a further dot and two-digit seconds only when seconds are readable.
4.41.24
